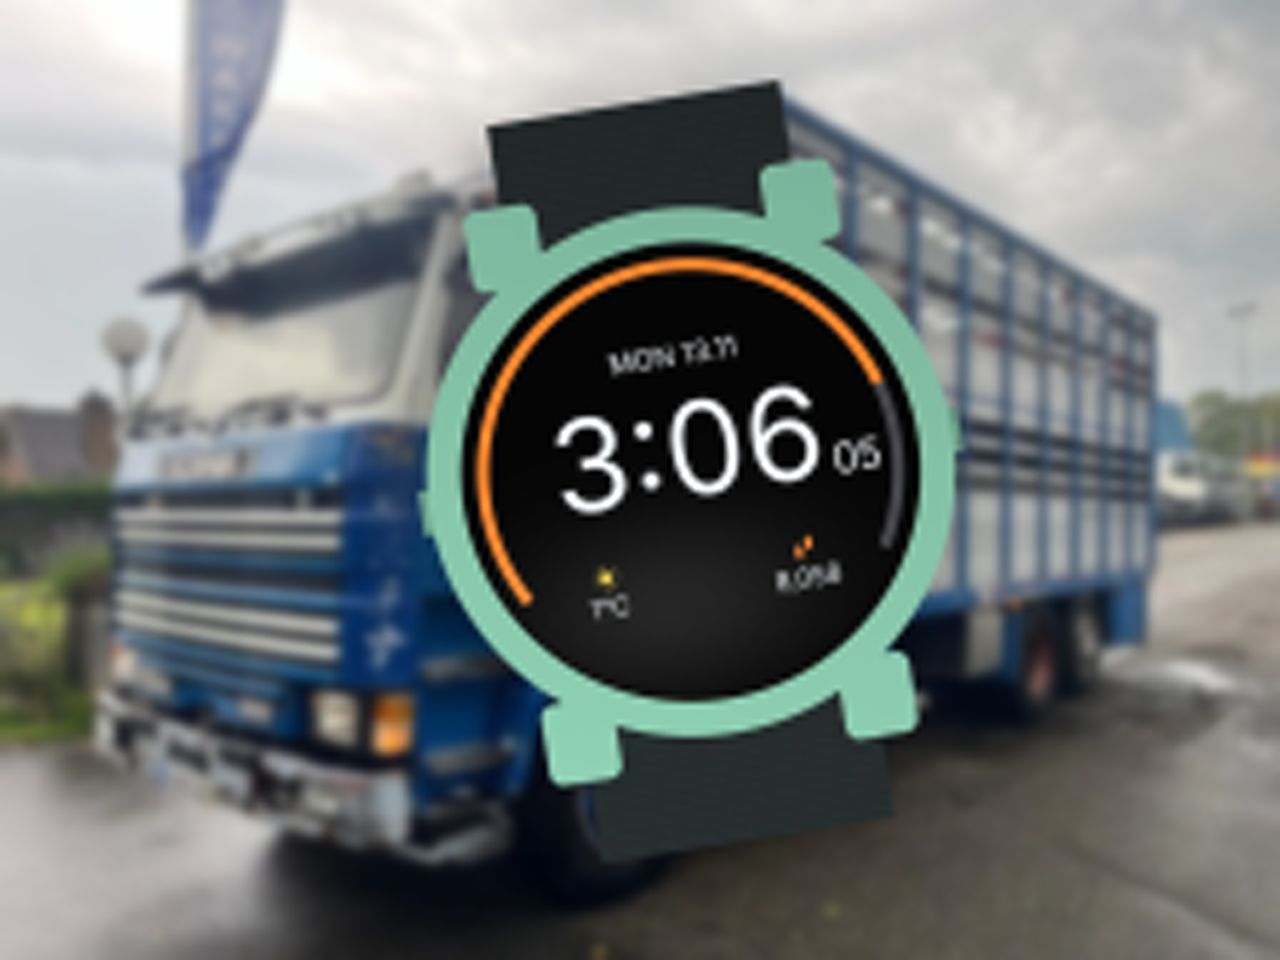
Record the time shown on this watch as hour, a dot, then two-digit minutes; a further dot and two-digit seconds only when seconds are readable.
3.06.05
